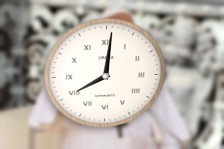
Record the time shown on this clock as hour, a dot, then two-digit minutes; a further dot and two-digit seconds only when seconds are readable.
8.01
